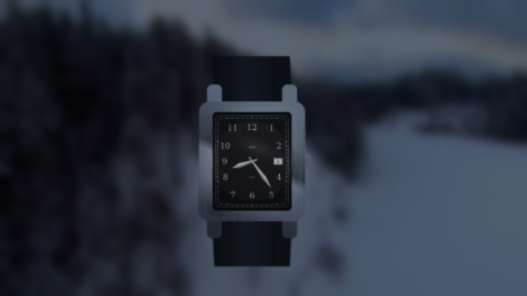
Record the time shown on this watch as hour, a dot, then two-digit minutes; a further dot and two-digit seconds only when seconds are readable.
8.24
